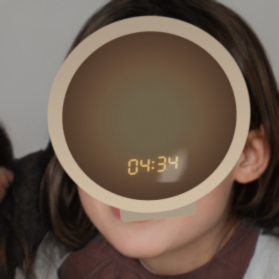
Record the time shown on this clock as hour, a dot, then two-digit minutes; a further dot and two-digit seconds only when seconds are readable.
4.34
